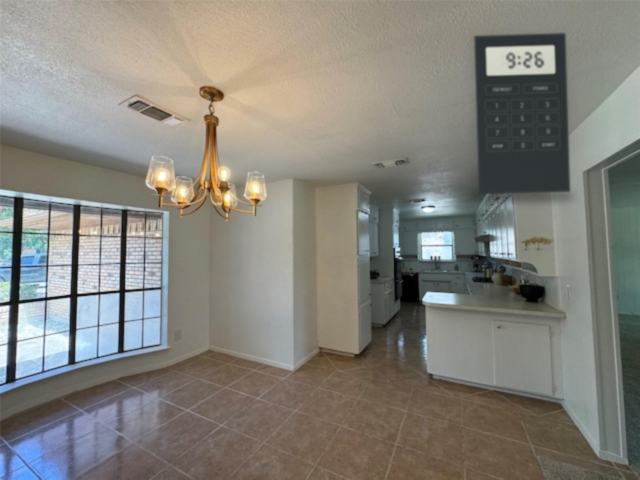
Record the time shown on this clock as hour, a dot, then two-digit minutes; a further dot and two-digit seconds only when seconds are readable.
9.26
